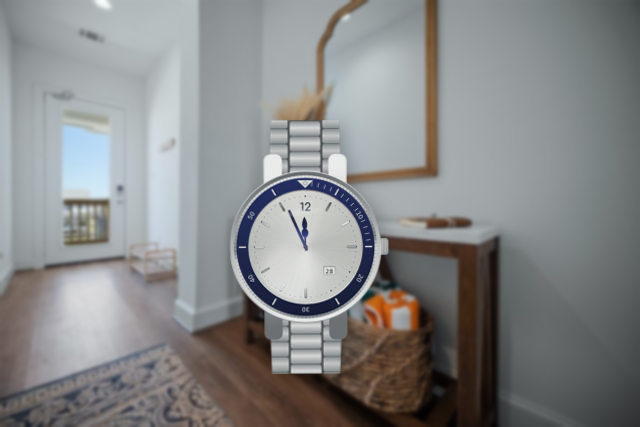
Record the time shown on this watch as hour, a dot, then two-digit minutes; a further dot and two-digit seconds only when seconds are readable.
11.56
